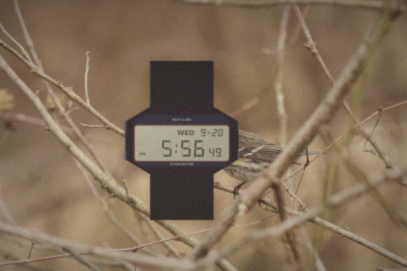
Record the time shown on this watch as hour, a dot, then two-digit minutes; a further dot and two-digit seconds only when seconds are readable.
5.56
